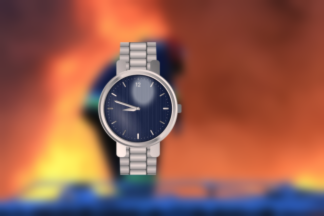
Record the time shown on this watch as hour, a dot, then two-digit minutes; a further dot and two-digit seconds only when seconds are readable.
8.48
